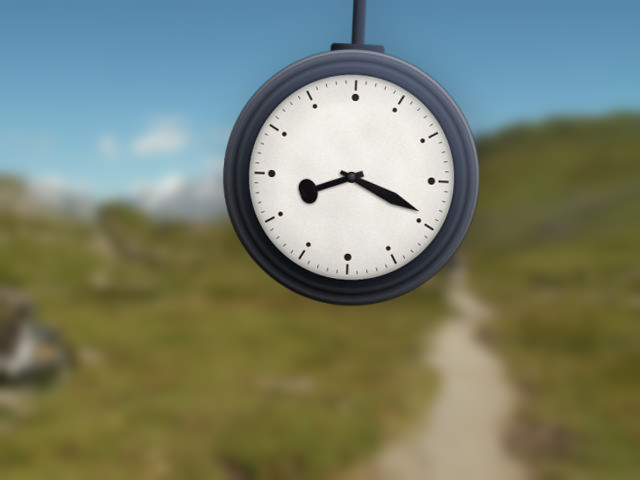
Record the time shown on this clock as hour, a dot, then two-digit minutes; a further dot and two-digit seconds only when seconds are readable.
8.19
